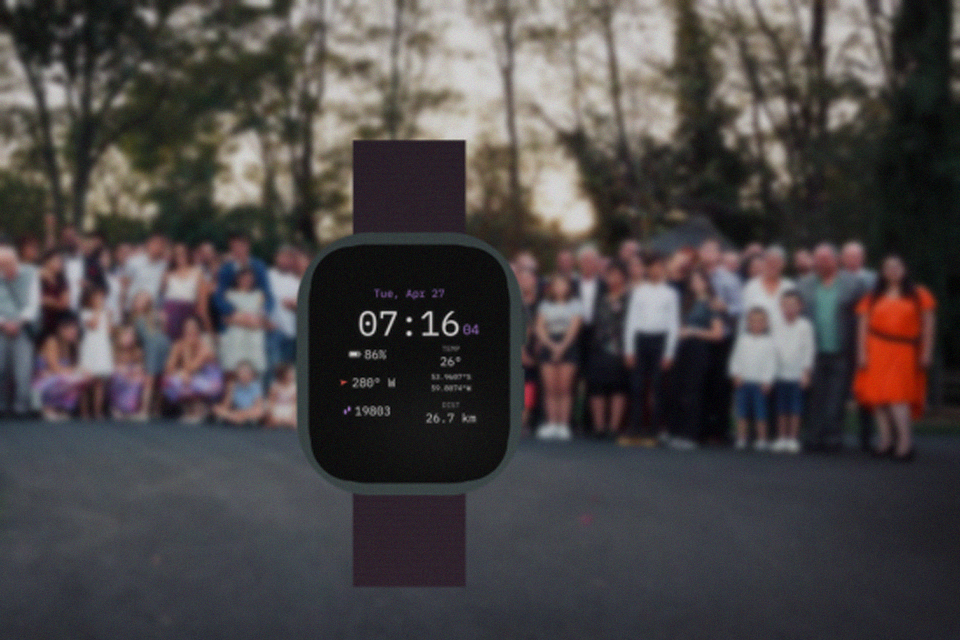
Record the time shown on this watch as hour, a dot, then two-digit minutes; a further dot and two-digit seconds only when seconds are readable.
7.16.04
